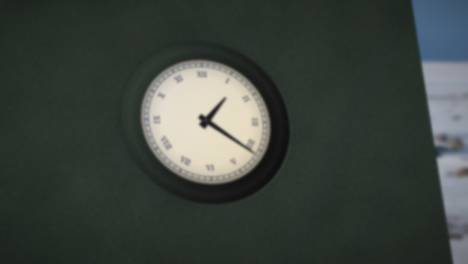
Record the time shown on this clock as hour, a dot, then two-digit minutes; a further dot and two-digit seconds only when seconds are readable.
1.21
